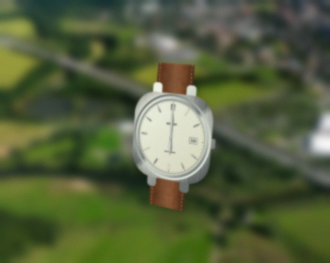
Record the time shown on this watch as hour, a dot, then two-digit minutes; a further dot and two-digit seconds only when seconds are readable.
6.00
